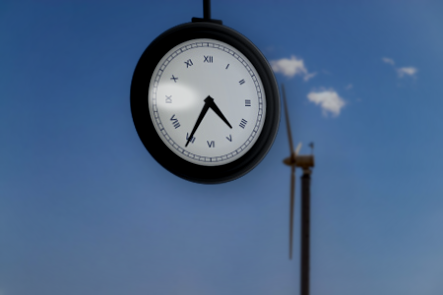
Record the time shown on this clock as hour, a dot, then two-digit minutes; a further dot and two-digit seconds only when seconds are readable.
4.35
